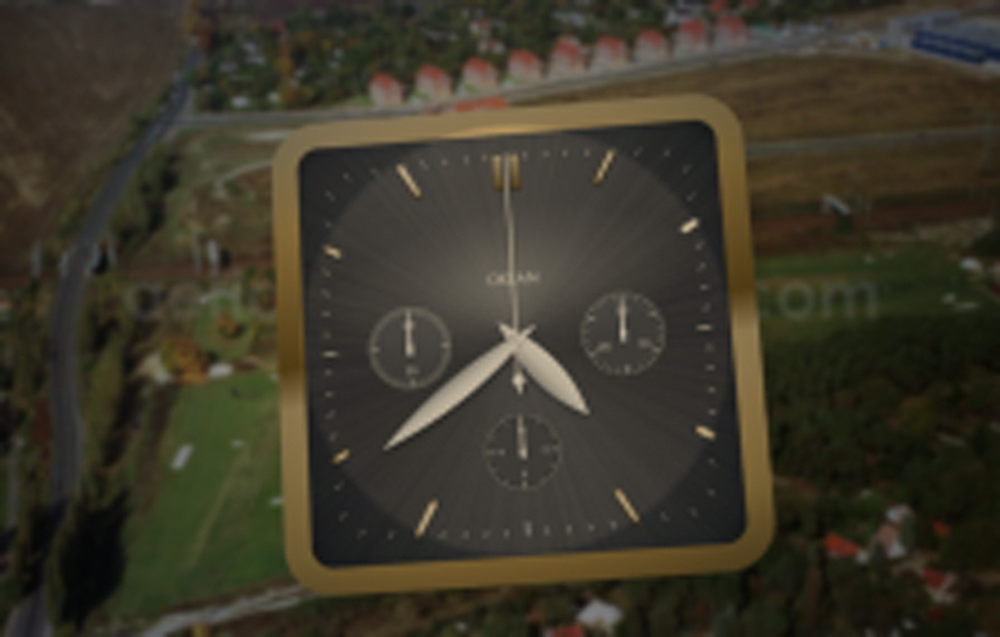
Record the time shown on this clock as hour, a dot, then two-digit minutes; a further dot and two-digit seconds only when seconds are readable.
4.39
